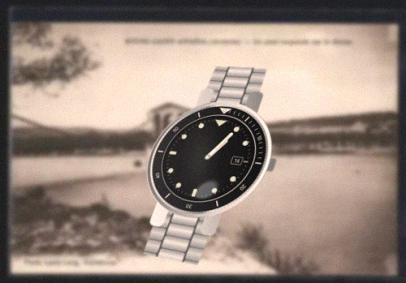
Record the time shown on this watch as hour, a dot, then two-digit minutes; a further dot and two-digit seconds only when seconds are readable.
1.05
